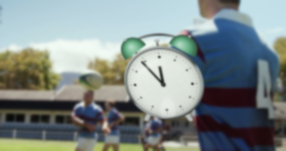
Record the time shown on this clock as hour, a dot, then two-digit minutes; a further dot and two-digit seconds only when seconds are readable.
11.54
